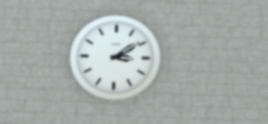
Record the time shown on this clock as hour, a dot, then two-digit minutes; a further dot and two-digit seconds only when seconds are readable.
3.09
